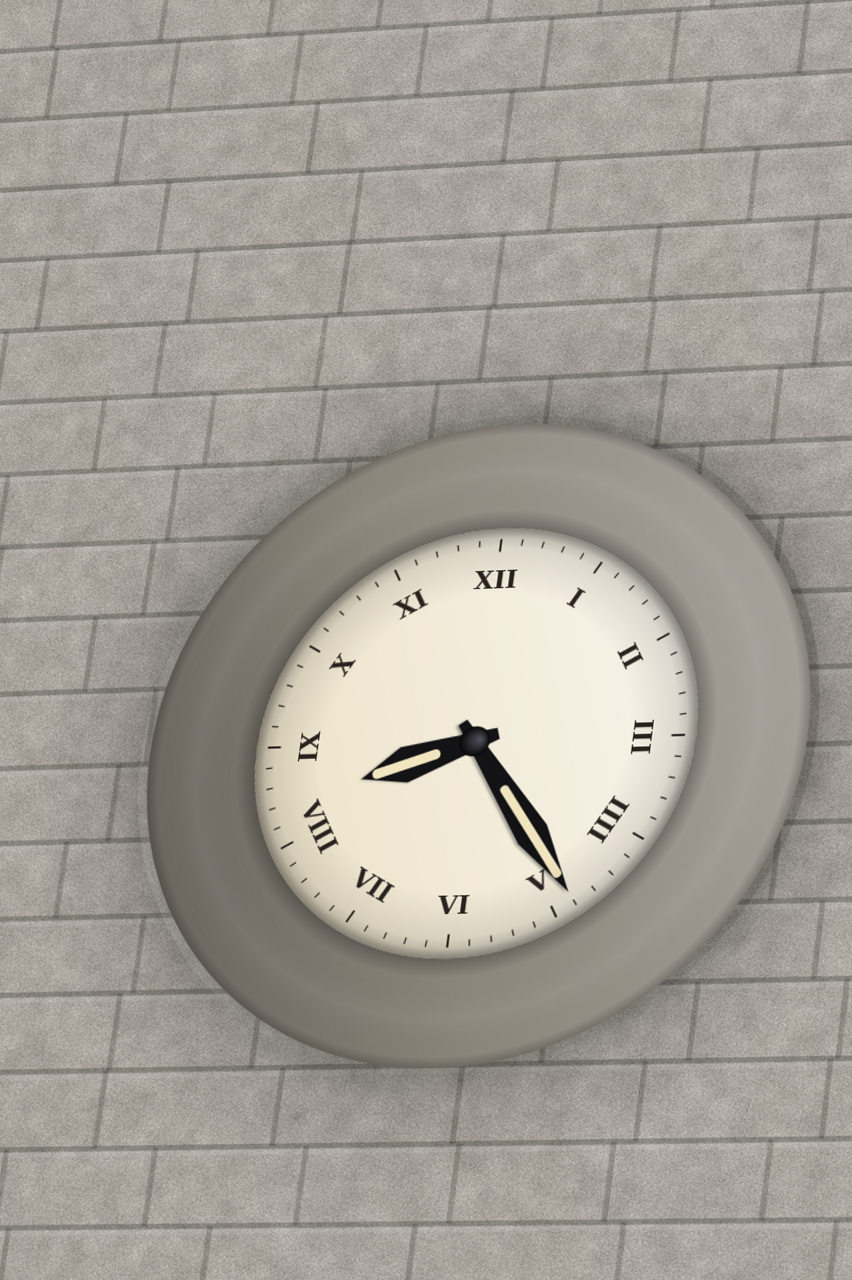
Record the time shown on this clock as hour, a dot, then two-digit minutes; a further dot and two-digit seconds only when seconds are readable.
8.24
